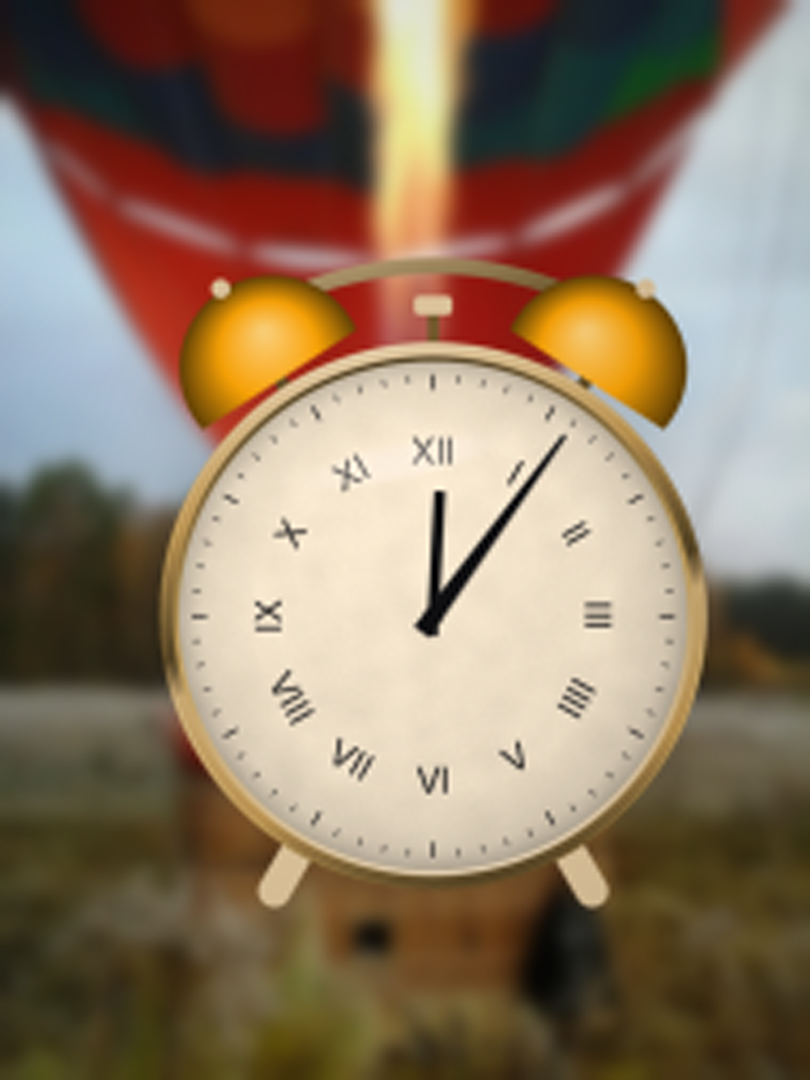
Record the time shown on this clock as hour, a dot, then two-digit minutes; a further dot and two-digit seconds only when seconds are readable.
12.06
